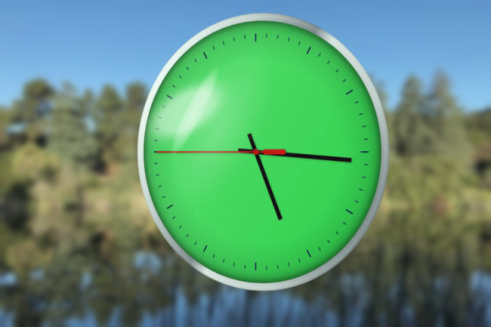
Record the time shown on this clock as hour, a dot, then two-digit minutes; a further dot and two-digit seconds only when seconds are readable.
5.15.45
